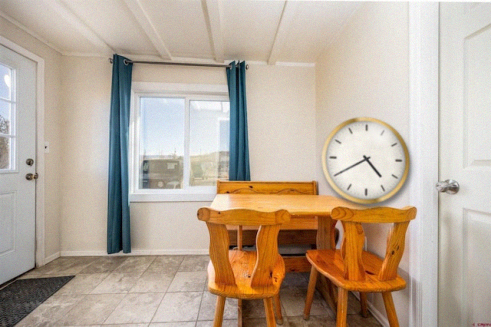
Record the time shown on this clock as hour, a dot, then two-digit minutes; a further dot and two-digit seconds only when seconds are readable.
4.40
